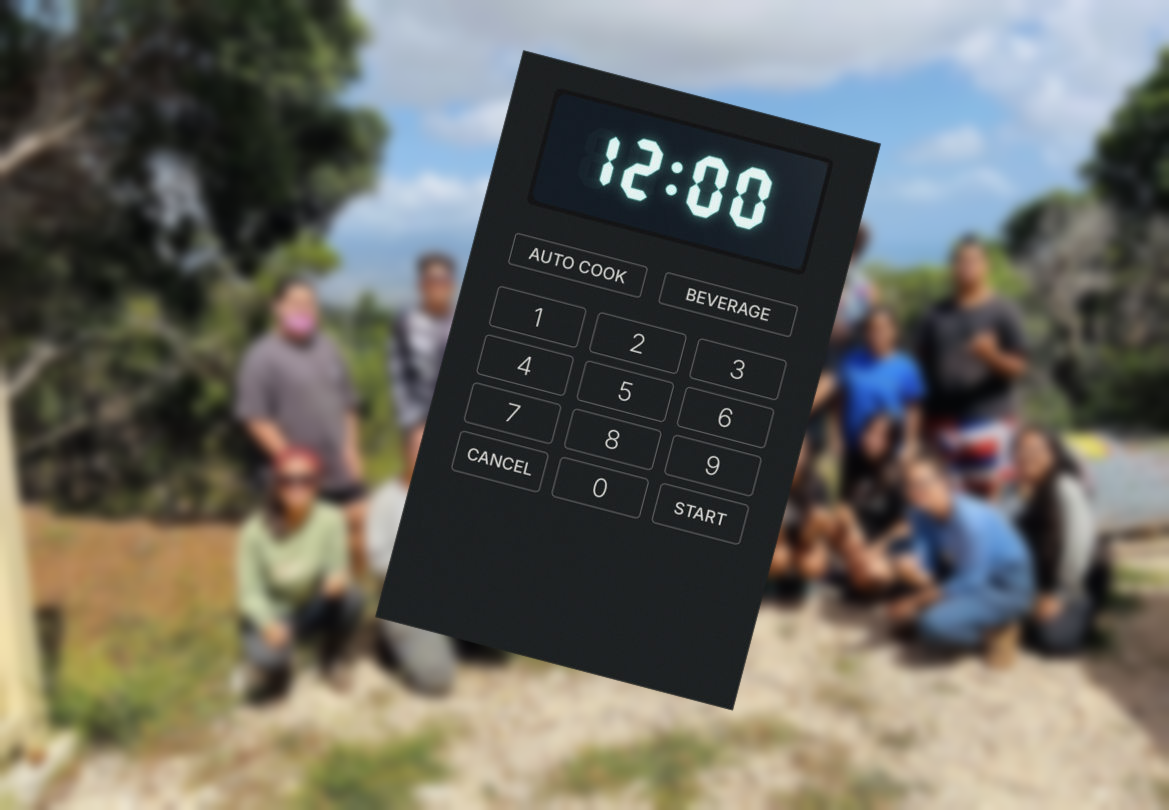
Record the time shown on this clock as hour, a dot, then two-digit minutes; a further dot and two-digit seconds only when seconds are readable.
12.00
